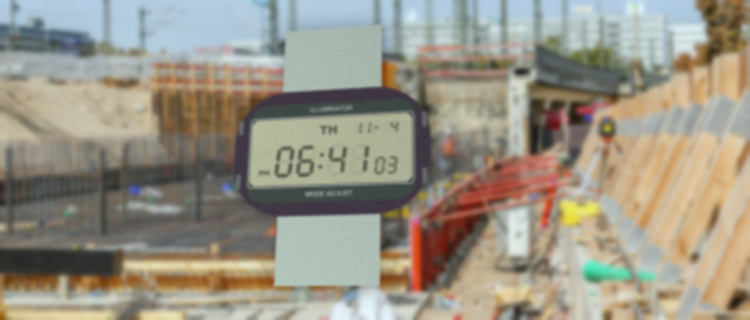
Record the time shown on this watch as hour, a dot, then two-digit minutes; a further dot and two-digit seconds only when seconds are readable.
6.41.03
